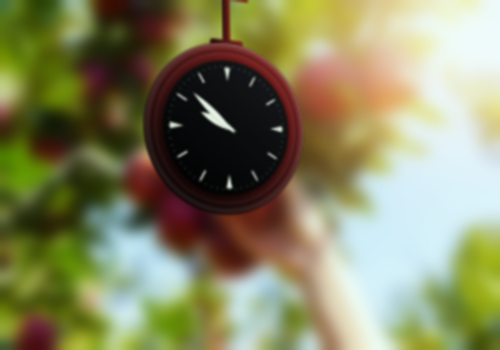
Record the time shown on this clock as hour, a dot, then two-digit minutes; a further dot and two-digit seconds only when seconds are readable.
9.52
